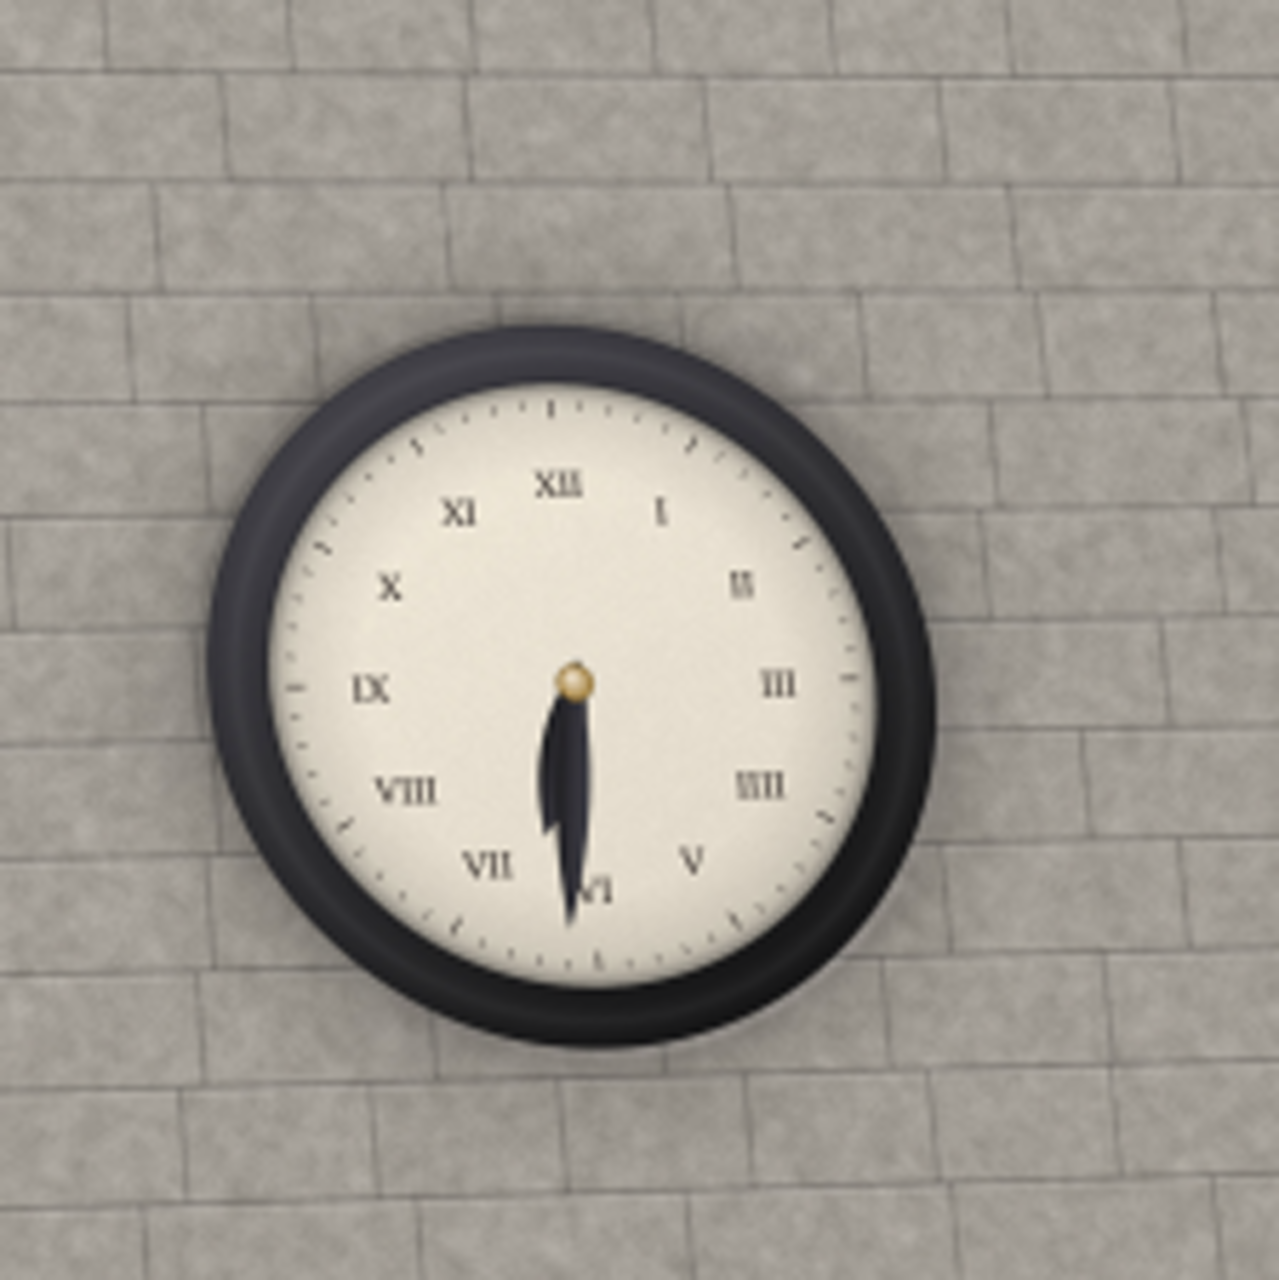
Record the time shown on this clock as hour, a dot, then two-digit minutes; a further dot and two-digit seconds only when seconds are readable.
6.31
